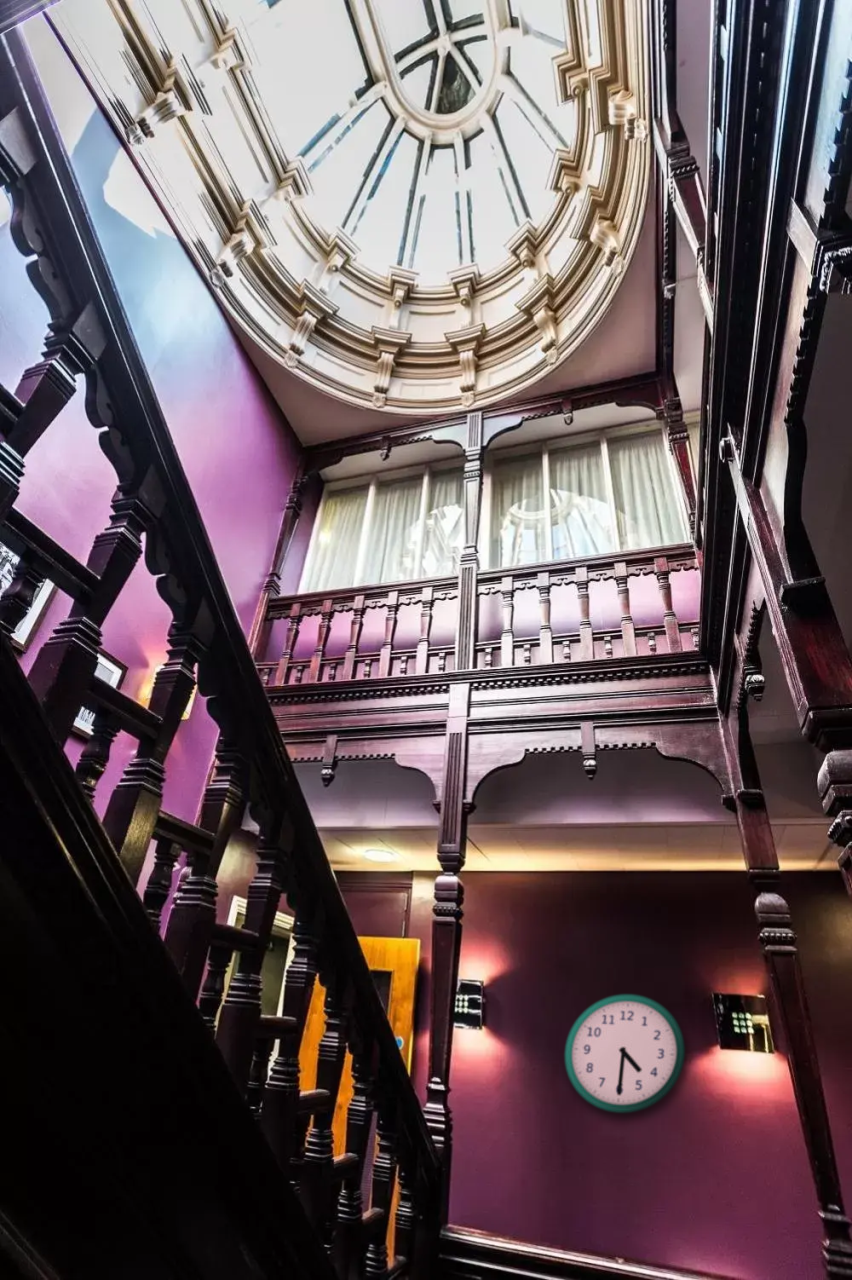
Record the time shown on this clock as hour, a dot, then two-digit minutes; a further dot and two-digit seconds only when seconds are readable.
4.30
